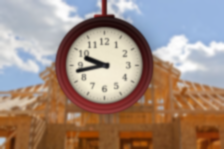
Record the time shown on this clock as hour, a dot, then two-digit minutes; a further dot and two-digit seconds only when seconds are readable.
9.43
